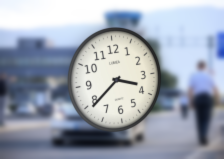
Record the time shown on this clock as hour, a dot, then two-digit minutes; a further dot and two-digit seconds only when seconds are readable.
3.39
